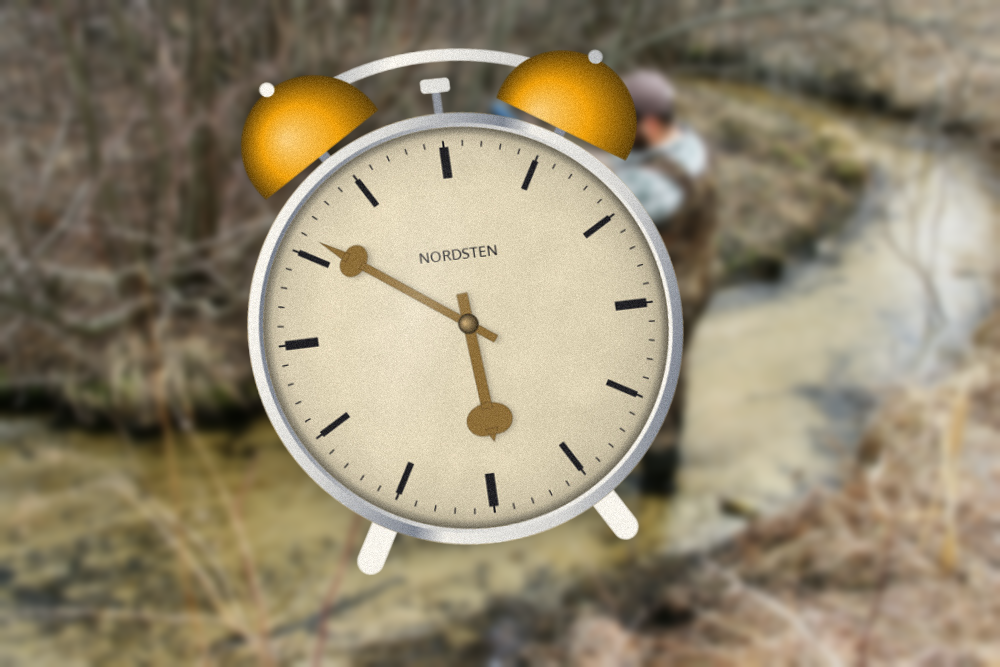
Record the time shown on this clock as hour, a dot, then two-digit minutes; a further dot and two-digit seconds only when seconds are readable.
5.51
